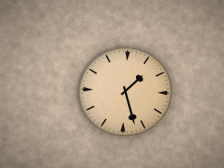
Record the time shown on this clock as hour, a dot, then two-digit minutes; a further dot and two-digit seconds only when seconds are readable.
1.27
